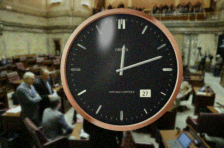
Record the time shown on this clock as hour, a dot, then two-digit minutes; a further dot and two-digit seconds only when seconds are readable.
12.12
